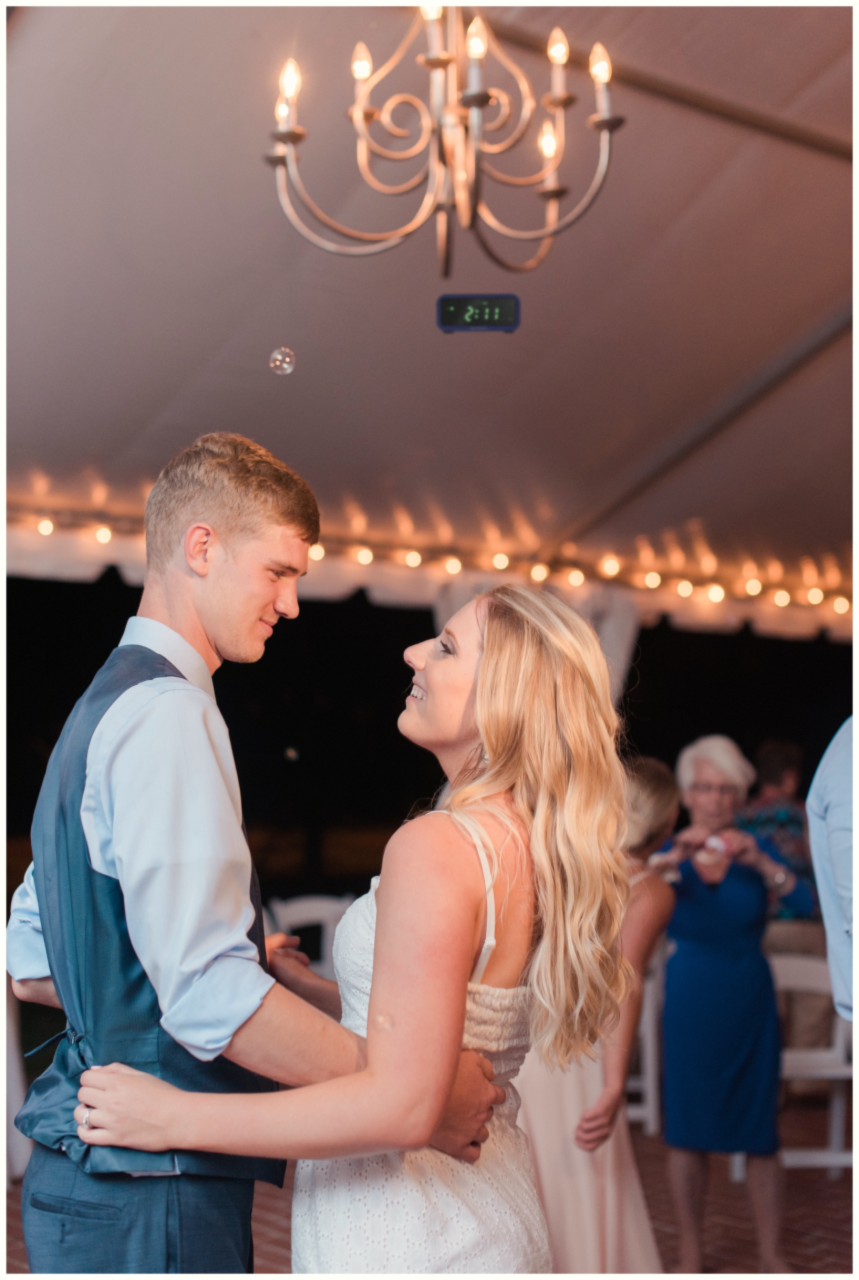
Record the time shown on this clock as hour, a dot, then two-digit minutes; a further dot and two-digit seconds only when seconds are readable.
2.11
